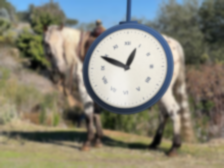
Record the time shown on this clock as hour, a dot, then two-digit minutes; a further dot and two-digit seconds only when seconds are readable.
12.49
